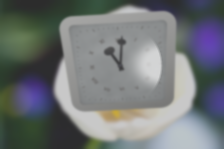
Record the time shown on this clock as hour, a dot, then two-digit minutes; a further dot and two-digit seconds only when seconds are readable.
11.01
